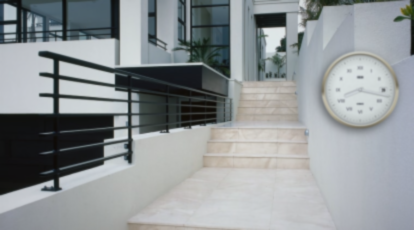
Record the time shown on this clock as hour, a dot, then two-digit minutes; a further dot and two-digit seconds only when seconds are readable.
8.17
